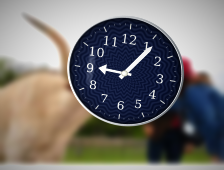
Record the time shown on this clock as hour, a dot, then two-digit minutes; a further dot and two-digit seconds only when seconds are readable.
9.06
